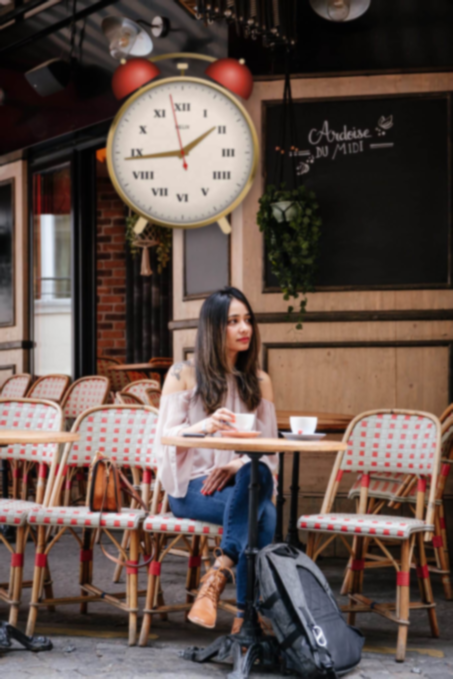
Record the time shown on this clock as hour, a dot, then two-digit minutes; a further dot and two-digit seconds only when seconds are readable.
1.43.58
